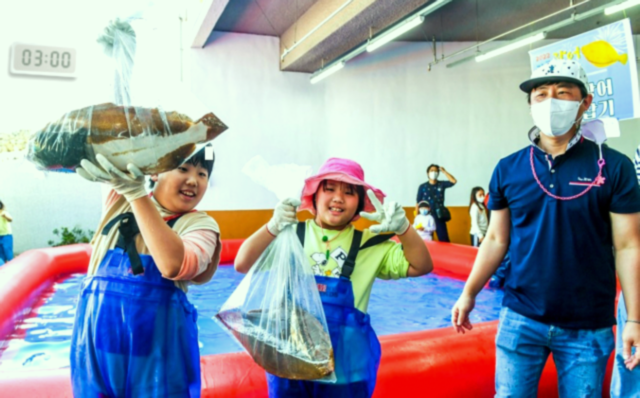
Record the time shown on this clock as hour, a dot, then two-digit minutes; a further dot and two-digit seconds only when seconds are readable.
3.00
